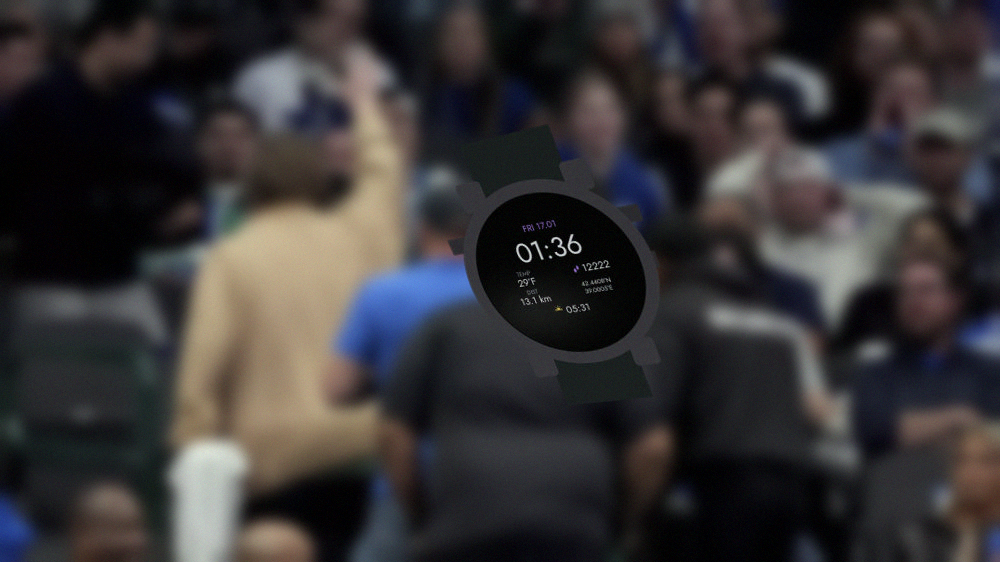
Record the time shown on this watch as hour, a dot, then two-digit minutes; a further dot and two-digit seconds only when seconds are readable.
1.36
